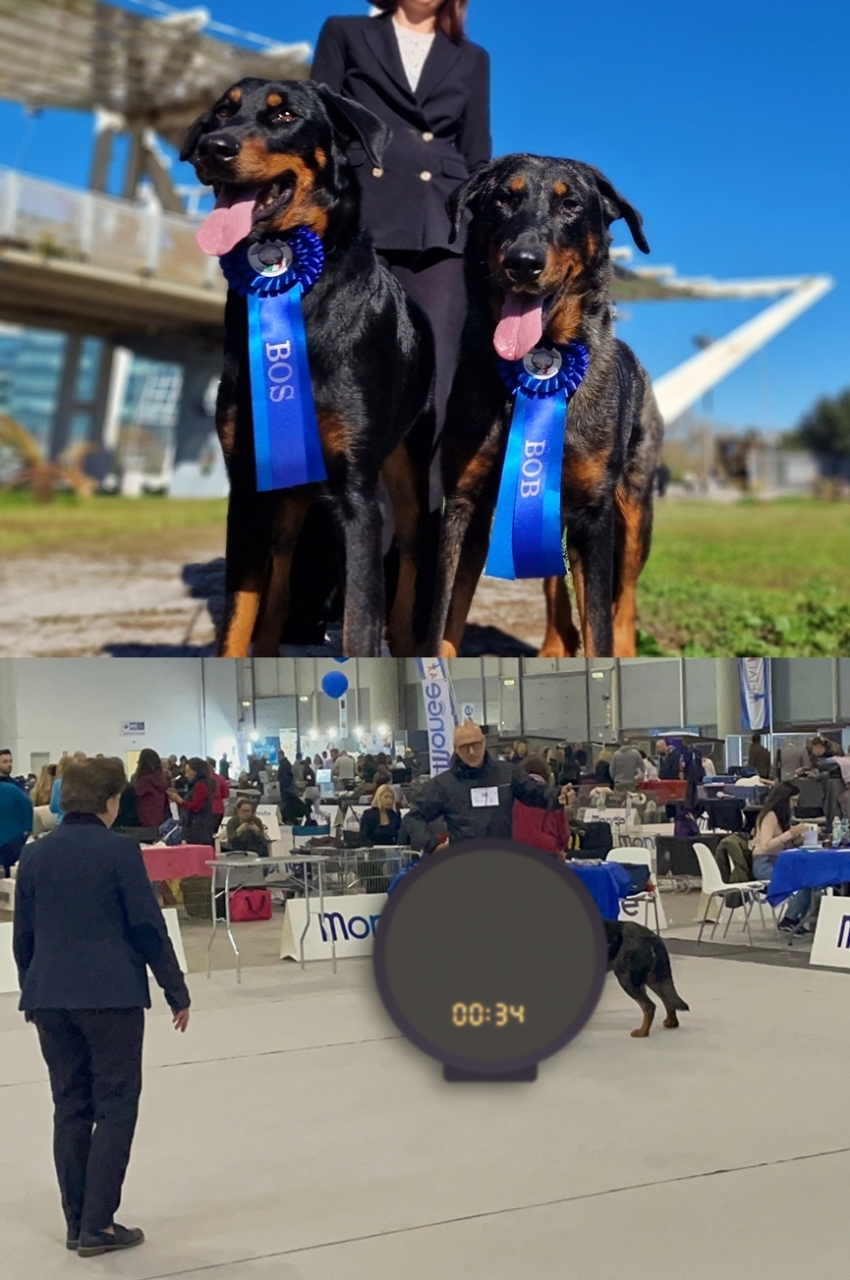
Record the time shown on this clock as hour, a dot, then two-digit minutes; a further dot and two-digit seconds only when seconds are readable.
0.34
